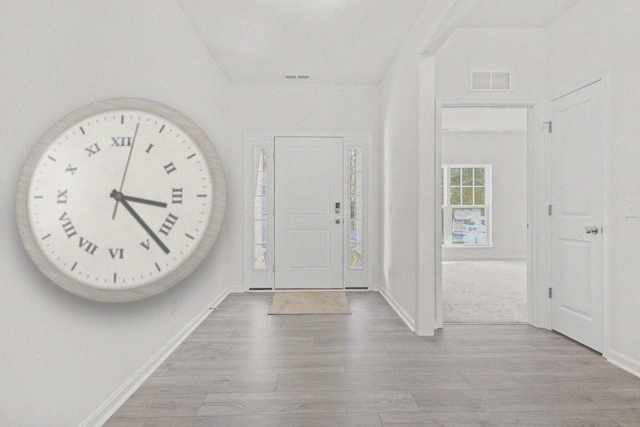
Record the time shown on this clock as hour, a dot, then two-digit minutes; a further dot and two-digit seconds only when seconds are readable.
3.23.02
